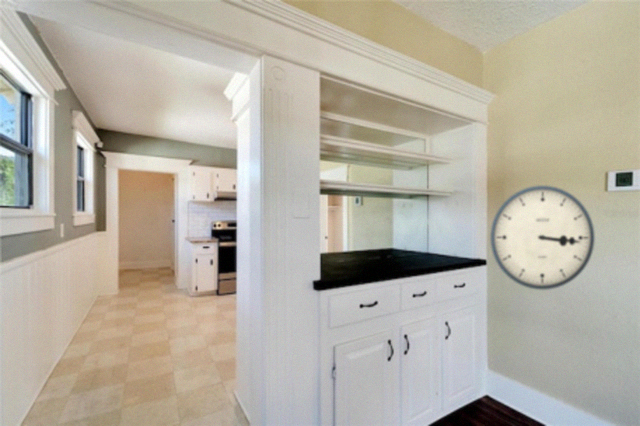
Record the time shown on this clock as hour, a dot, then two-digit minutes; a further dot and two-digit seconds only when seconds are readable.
3.16
